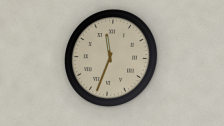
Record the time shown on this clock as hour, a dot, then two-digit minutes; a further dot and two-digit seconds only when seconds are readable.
11.33
